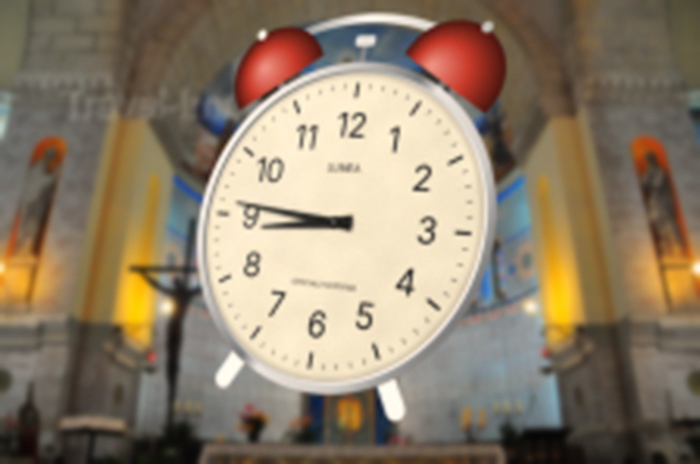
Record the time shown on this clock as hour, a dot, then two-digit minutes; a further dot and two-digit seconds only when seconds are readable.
8.46
